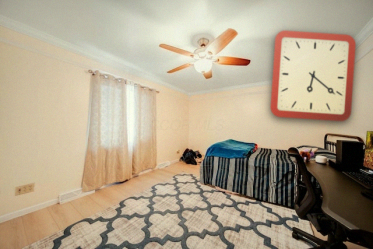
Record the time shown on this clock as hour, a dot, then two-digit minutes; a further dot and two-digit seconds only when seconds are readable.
6.21
